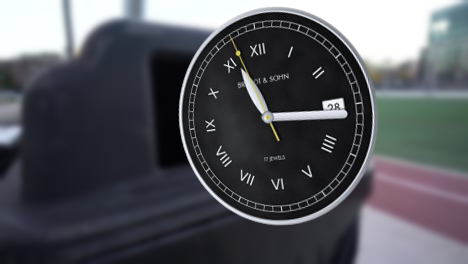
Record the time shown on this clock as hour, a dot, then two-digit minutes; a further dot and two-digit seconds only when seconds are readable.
11.15.57
